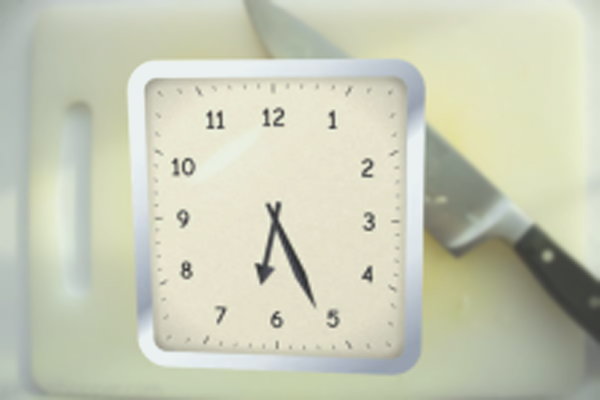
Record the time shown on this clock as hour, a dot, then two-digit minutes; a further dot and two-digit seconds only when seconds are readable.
6.26
